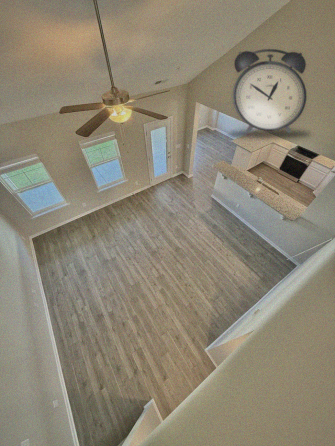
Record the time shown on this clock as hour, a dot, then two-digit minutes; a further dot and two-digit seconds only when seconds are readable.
12.51
